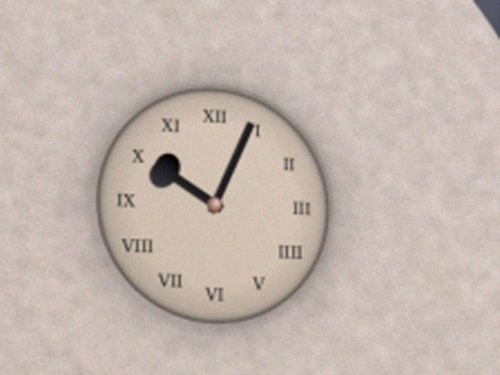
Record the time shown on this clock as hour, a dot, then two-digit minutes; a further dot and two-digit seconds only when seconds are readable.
10.04
